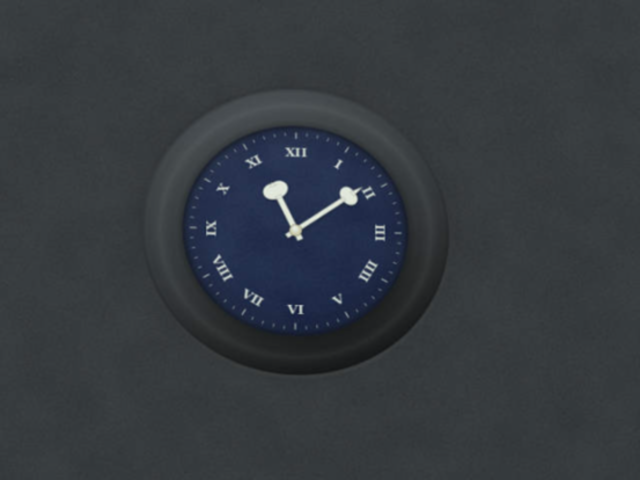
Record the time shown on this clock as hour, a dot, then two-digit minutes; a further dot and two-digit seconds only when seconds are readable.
11.09
